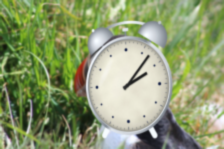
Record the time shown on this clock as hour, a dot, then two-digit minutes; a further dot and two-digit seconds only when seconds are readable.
2.07
